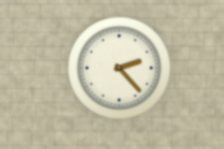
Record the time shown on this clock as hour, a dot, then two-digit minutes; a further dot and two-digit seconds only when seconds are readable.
2.23
